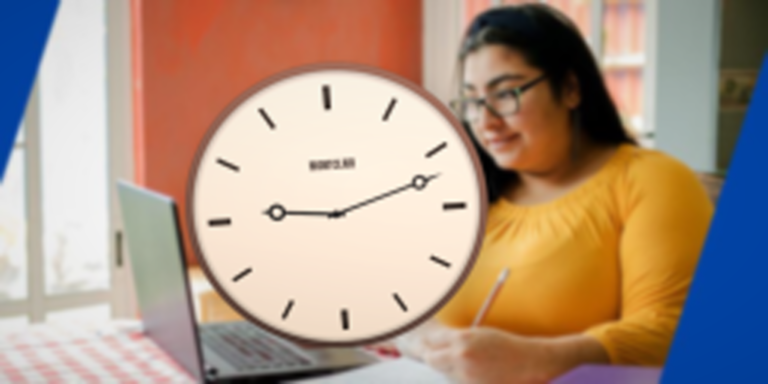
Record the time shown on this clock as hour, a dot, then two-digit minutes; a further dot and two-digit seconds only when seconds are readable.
9.12
